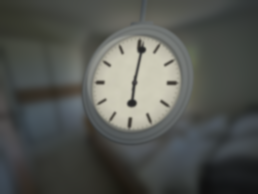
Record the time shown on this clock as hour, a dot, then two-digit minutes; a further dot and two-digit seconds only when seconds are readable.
6.01
